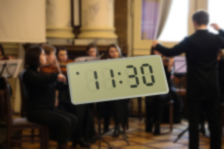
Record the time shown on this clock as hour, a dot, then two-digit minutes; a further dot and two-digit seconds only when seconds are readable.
11.30
